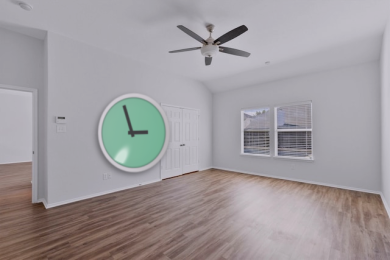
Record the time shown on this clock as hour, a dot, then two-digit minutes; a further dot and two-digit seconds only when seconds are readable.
2.57
